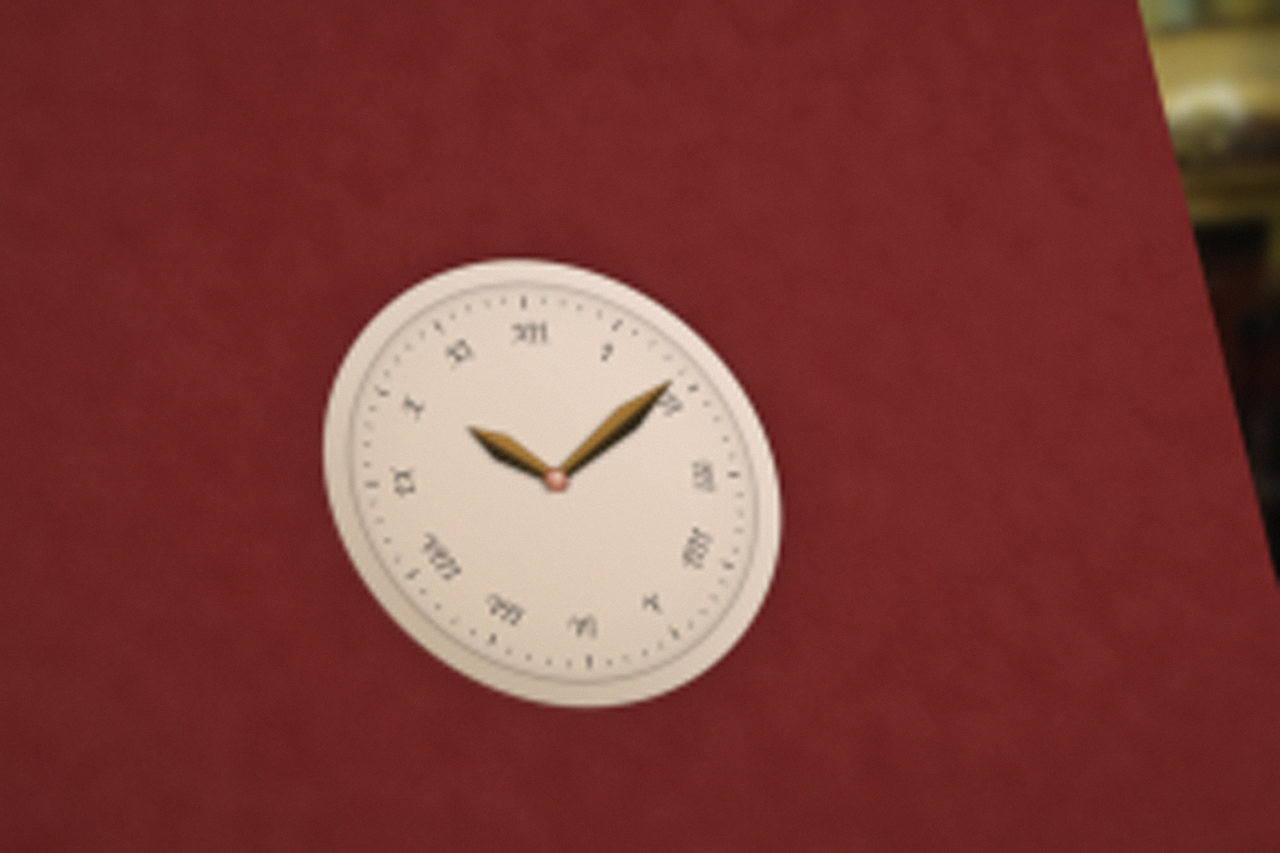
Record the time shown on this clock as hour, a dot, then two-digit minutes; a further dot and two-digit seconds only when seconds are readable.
10.09
